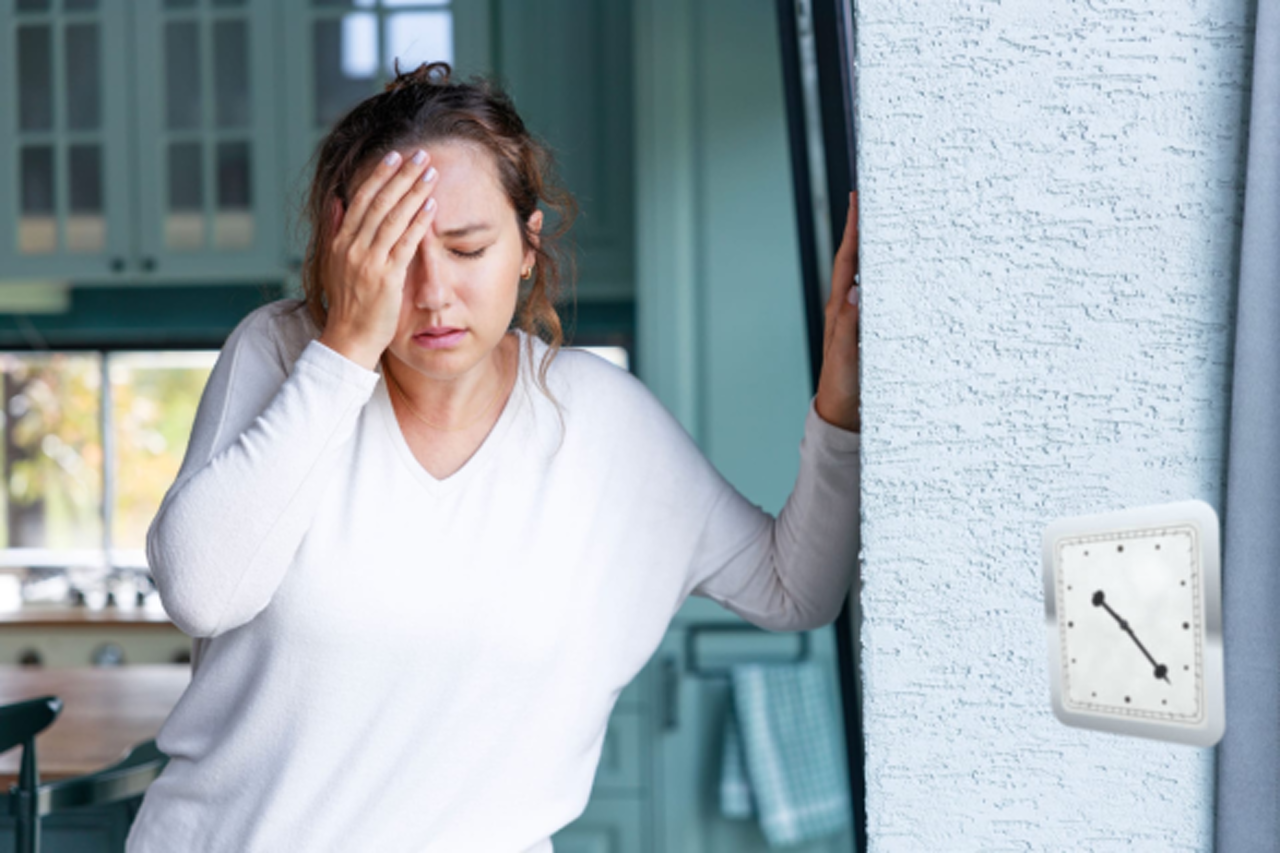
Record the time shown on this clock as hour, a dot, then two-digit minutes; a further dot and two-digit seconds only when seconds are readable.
10.23
